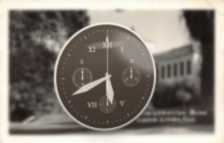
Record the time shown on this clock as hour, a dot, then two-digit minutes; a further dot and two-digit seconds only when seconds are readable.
5.41
